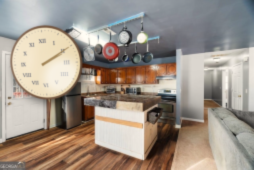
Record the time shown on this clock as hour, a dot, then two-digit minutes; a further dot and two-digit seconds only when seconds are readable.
2.10
